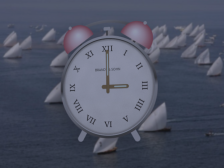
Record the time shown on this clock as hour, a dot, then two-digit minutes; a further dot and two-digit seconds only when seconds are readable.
3.00
